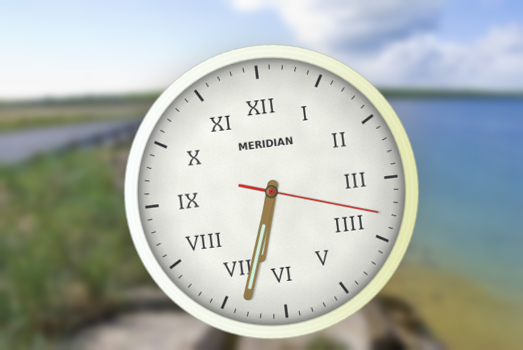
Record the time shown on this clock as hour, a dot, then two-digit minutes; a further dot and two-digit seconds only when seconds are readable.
6.33.18
